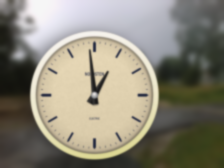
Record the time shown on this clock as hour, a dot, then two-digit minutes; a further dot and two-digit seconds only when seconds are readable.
12.59
